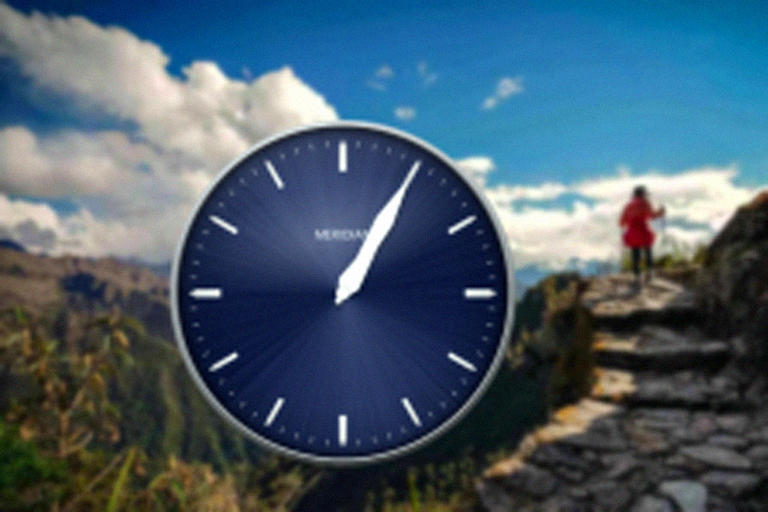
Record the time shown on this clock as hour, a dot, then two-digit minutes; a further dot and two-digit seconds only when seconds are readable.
1.05
